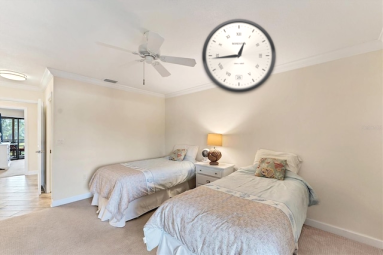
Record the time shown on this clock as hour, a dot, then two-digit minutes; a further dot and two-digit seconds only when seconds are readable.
12.44
